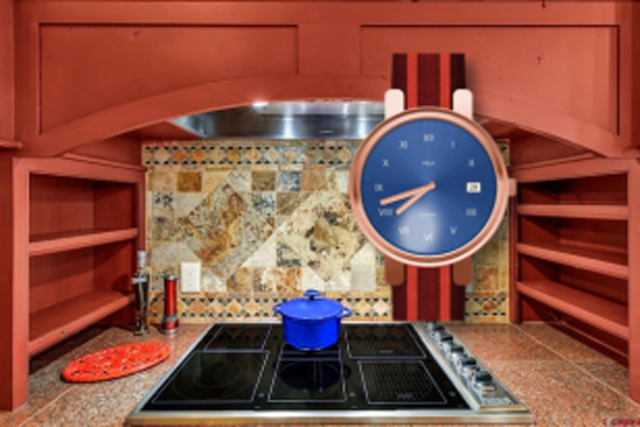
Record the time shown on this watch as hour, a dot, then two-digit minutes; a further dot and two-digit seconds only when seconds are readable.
7.42
